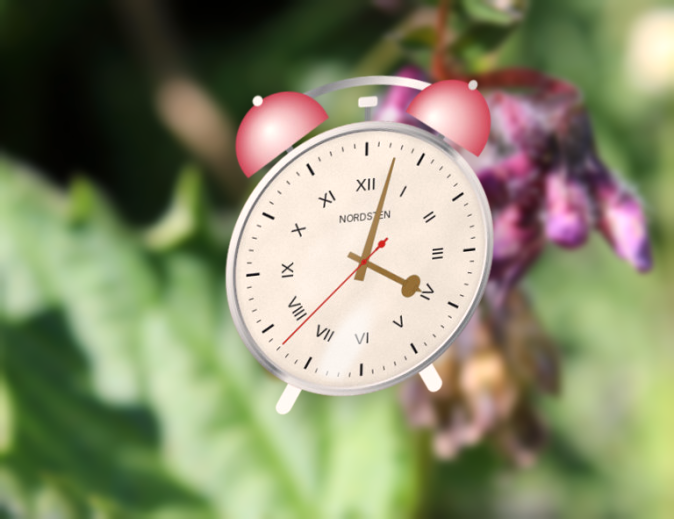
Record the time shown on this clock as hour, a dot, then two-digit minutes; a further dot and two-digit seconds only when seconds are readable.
4.02.38
